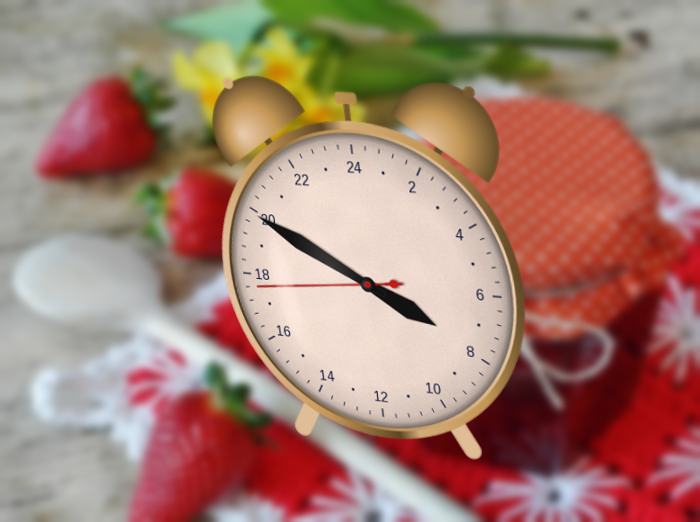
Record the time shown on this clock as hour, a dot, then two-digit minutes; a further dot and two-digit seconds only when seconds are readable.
7.49.44
